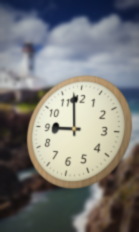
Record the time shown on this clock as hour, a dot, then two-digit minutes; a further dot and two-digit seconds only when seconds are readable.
8.58
